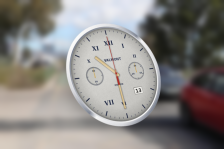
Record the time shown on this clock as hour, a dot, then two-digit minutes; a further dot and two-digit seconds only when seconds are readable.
10.30
